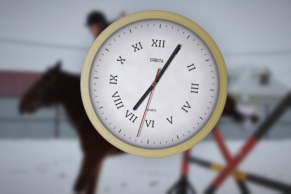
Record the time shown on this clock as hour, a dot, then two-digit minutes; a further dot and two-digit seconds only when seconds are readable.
7.04.32
